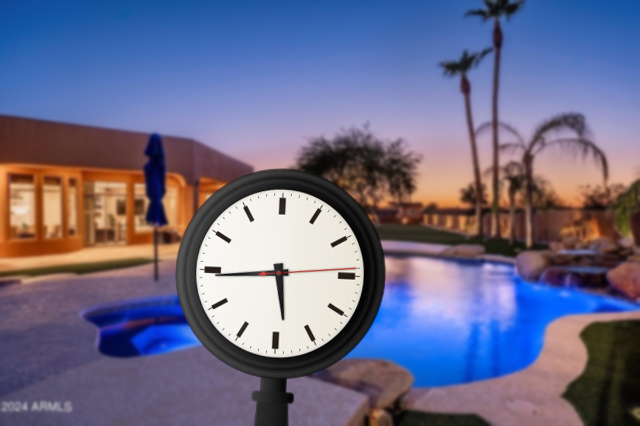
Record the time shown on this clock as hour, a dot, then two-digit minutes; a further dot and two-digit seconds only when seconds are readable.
5.44.14
